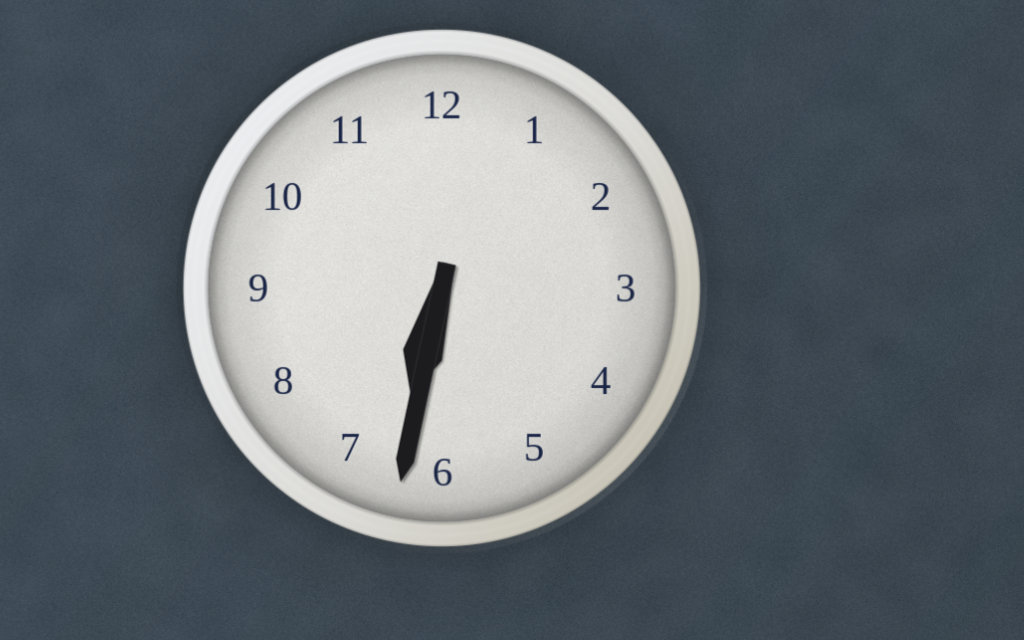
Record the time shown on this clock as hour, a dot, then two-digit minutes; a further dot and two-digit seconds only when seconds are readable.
6.32
